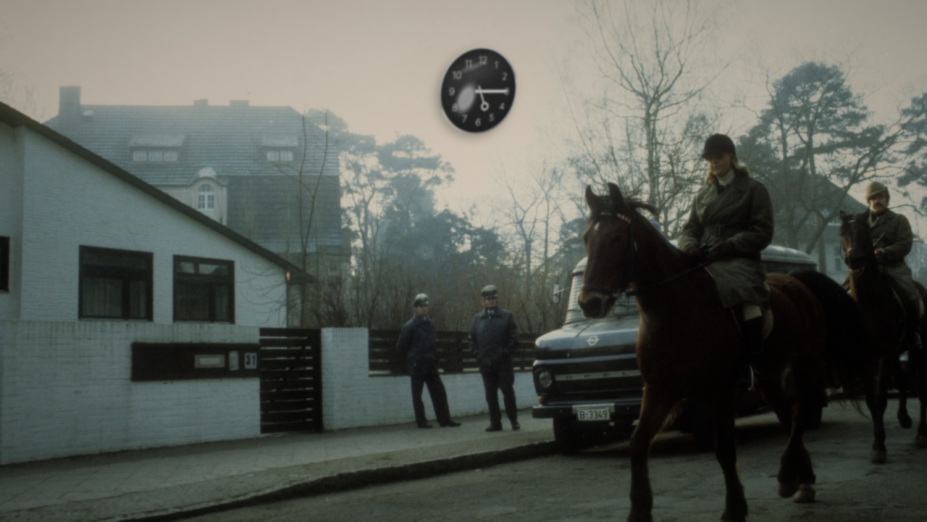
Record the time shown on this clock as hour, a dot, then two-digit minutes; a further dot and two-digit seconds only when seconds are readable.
5.15
